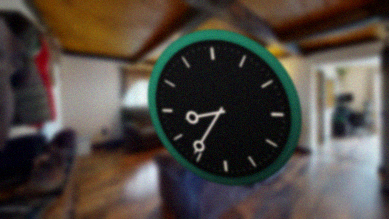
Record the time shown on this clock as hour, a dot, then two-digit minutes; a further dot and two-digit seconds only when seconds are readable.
8.36
